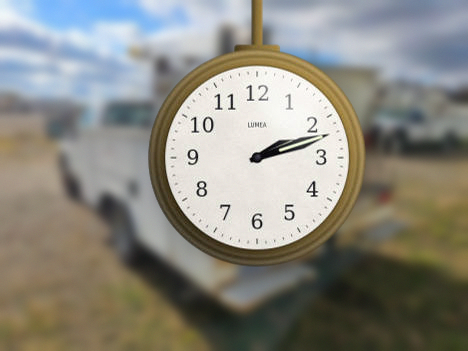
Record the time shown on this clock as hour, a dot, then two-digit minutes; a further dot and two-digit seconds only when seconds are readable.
2.12
